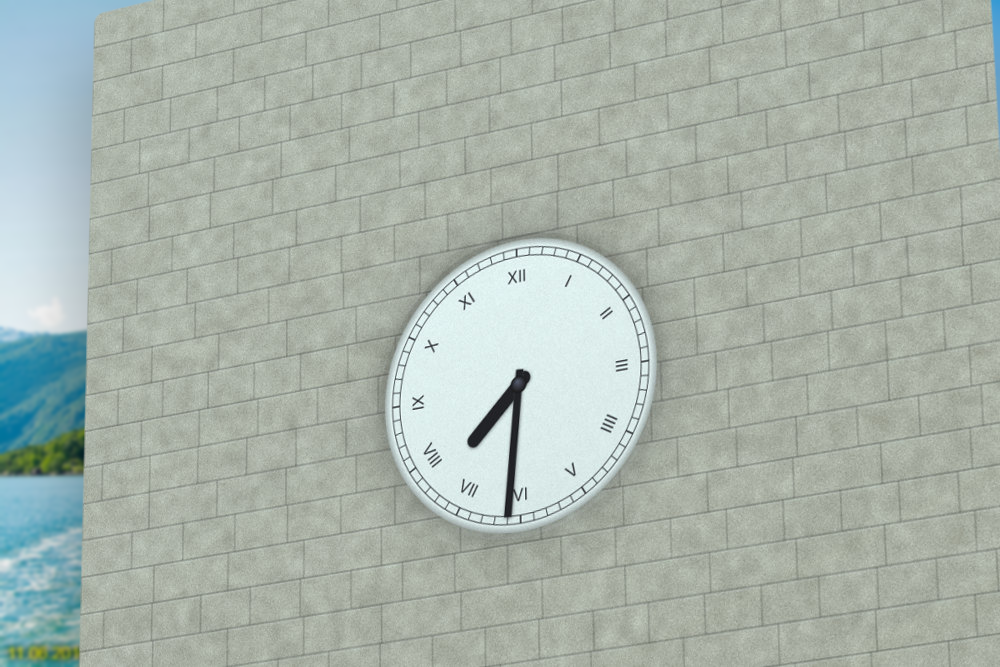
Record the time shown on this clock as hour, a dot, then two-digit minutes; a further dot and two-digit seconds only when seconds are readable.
7.31
